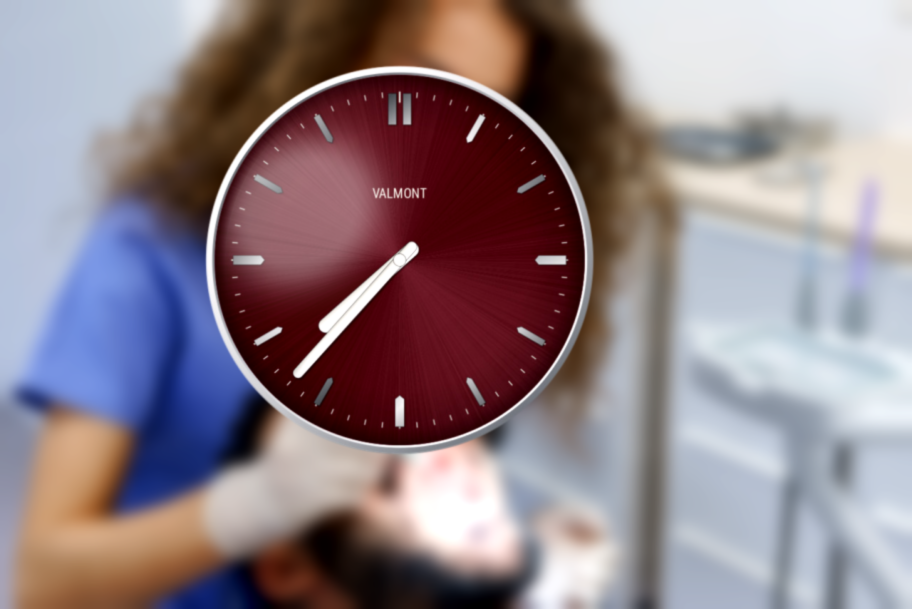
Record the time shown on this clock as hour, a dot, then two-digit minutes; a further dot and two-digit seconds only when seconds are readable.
7.37
